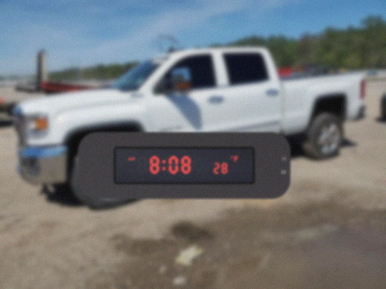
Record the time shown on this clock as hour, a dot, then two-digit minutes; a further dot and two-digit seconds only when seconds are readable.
8.08
